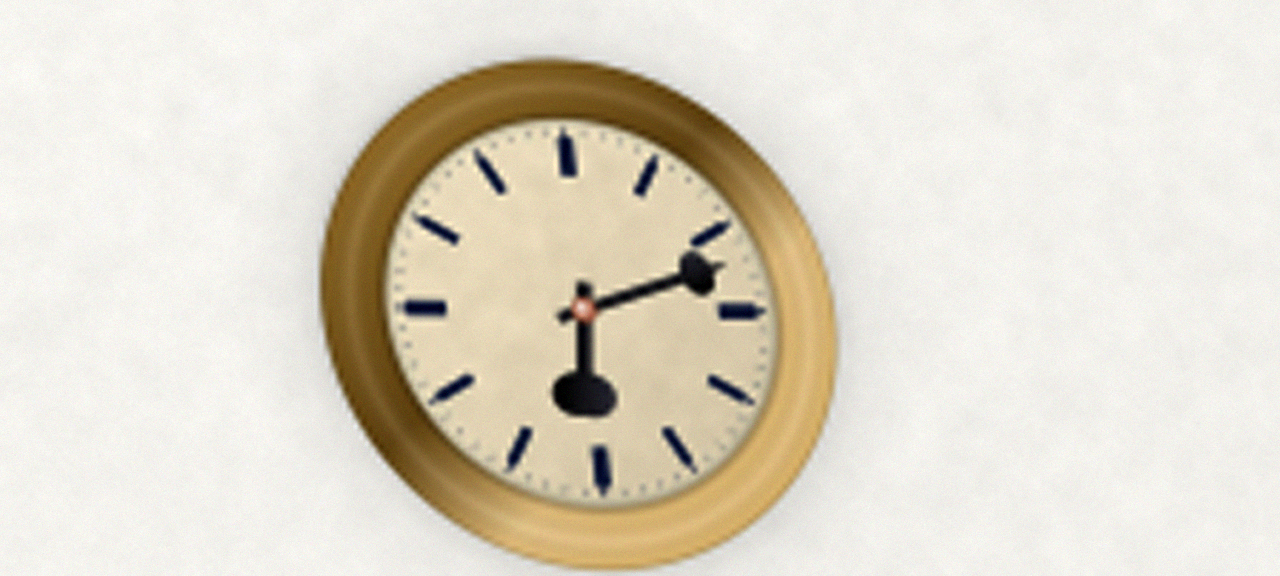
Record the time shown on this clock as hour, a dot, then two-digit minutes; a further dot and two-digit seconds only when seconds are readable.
6.12
